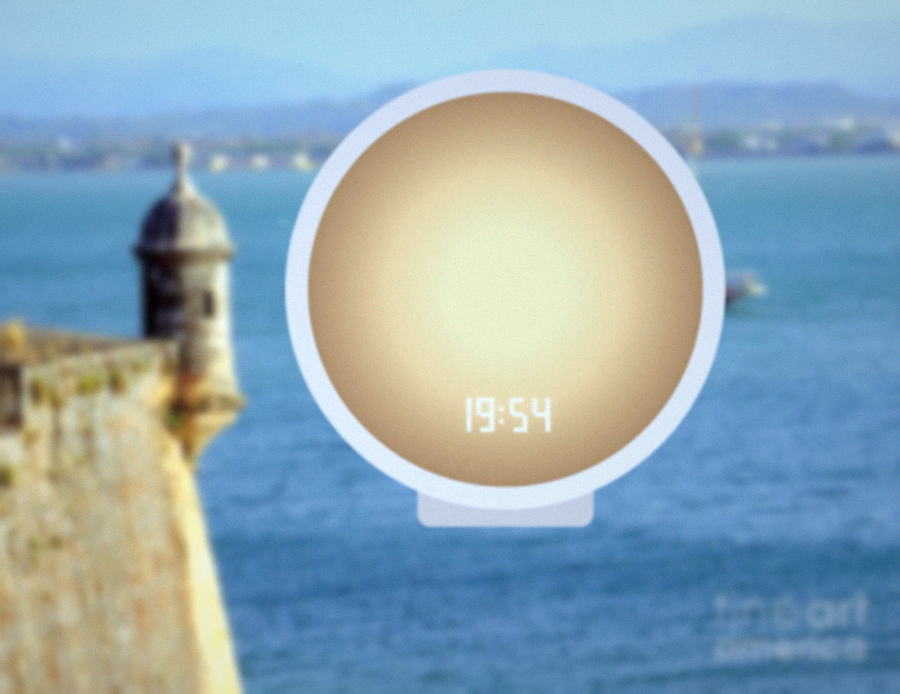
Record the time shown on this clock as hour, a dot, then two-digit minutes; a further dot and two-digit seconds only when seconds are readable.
19.54
